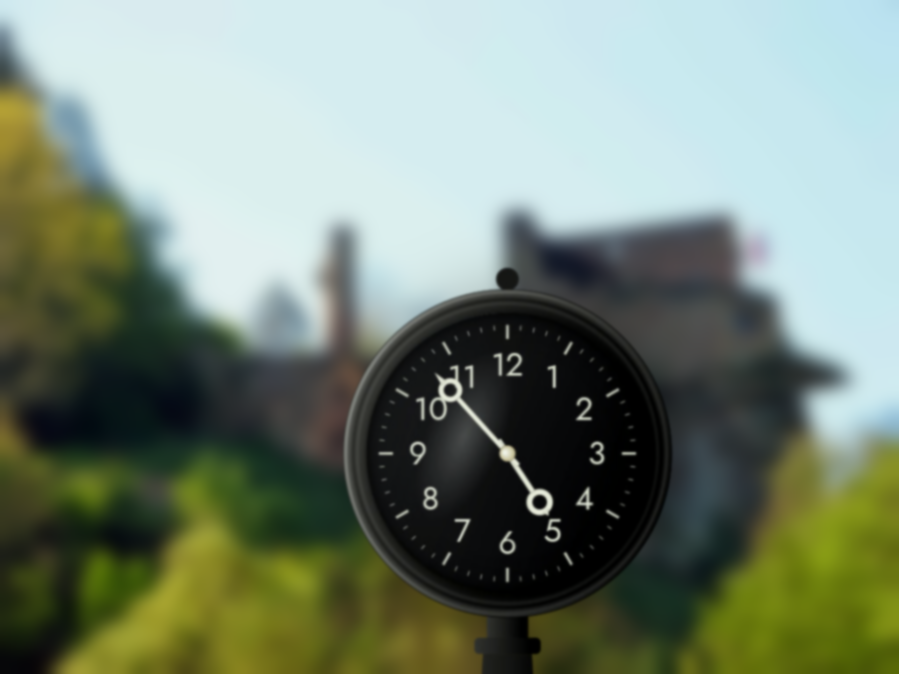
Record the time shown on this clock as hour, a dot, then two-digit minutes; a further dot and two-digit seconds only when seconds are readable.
4.53
